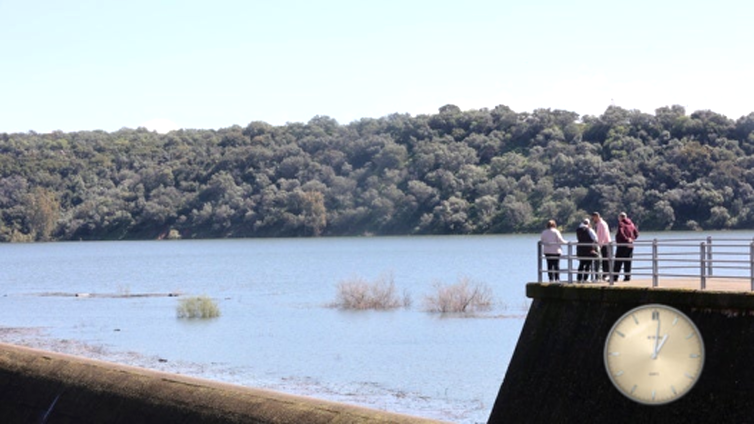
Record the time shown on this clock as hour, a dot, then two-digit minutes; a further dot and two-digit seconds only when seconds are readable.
1.01
